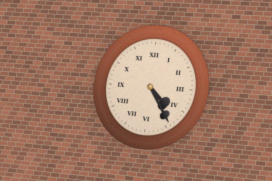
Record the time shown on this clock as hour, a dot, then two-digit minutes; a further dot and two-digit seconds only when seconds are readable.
4.24
